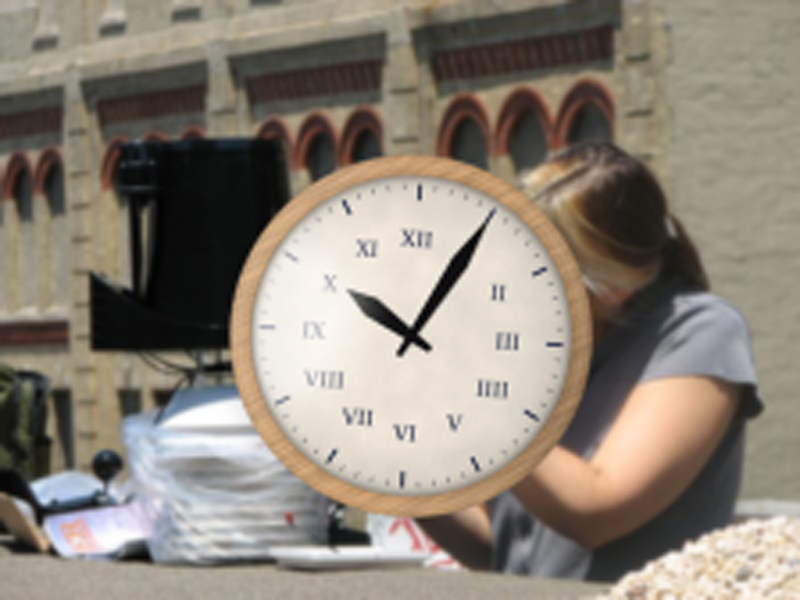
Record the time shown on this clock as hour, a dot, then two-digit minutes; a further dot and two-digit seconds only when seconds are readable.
10.05
